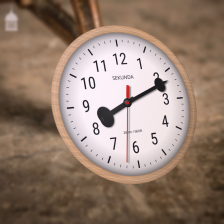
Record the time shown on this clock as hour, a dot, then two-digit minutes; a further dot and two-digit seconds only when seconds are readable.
8.11.32
